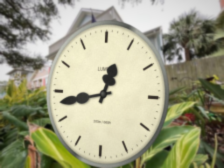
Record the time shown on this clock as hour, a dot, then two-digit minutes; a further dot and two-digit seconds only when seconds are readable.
12.43
